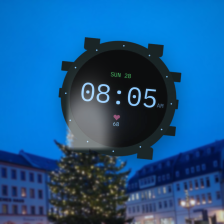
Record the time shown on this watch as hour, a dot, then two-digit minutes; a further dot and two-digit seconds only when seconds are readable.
8.05
